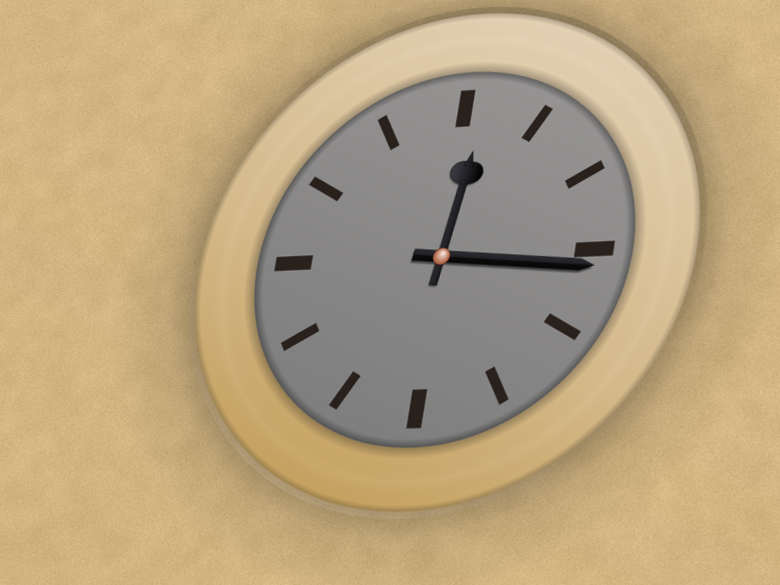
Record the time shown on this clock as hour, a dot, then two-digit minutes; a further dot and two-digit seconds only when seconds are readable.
12.16
